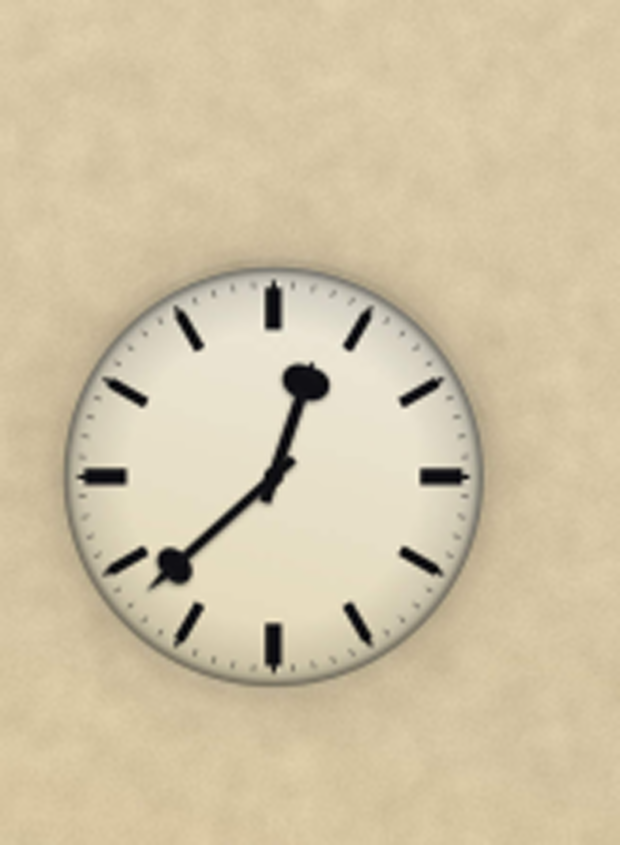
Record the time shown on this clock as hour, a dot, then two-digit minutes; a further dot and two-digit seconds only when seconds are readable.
12.38
